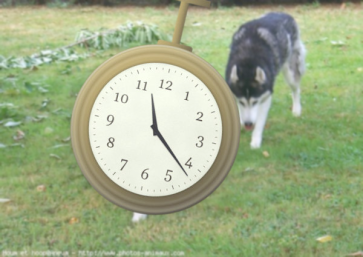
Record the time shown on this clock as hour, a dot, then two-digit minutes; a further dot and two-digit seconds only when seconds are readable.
11.22
